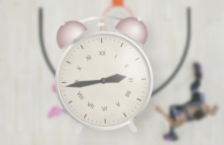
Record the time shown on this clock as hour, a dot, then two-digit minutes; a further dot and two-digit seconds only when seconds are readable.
2.44
